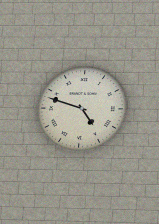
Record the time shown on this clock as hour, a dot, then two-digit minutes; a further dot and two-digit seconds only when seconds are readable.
4.48
